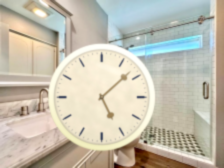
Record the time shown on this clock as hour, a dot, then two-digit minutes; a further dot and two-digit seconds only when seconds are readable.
5.08
